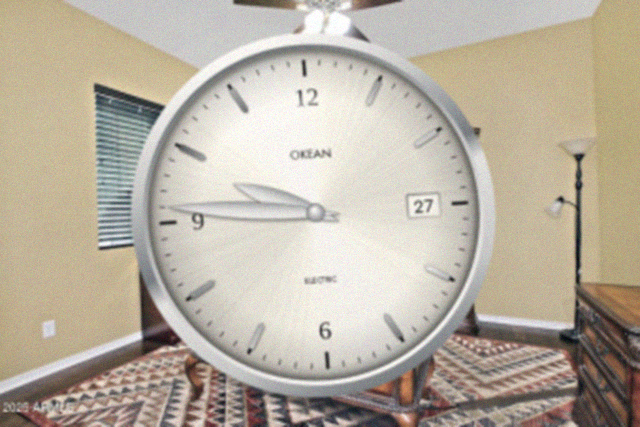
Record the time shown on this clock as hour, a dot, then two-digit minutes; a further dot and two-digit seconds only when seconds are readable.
9.46
